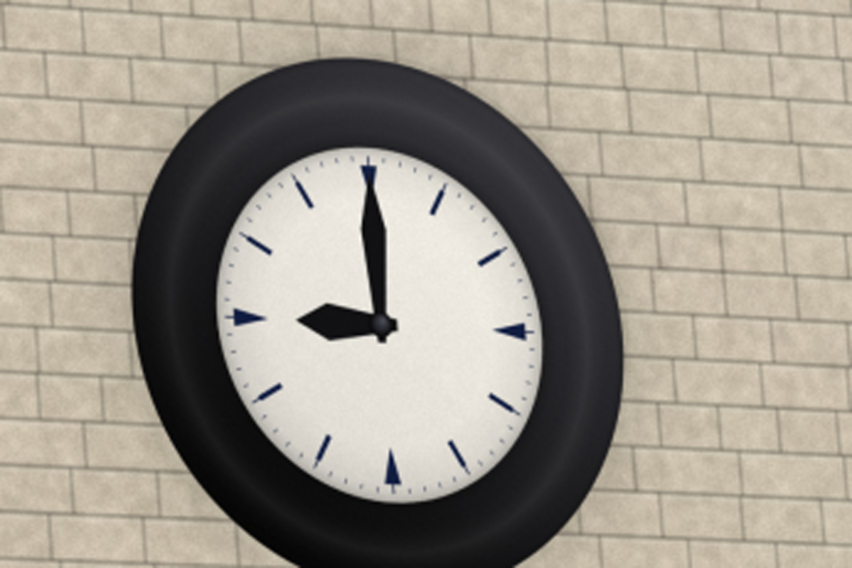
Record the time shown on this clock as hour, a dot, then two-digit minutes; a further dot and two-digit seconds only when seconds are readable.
9.00
